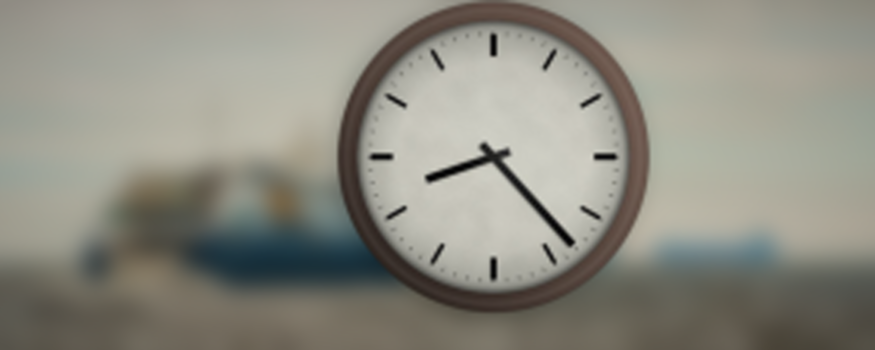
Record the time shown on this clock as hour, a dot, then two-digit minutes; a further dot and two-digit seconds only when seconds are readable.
8.23
